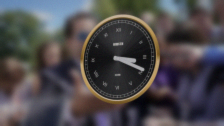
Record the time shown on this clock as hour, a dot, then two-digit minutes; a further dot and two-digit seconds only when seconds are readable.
3.19
